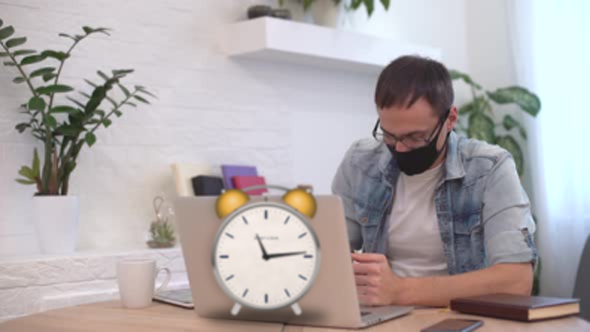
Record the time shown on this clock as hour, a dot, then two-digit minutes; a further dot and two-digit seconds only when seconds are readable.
11.14
